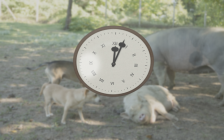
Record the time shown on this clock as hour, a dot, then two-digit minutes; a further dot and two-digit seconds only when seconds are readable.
12.03
